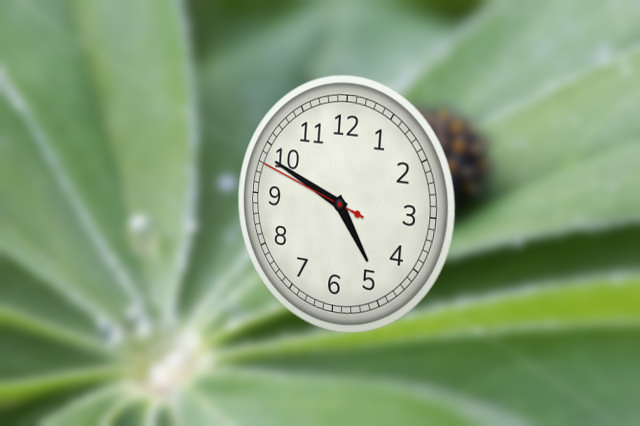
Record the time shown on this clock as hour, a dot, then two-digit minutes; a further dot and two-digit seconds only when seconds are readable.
4.48.48
